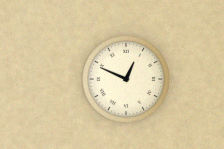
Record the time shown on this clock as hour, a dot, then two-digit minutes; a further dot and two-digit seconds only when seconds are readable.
12.49
